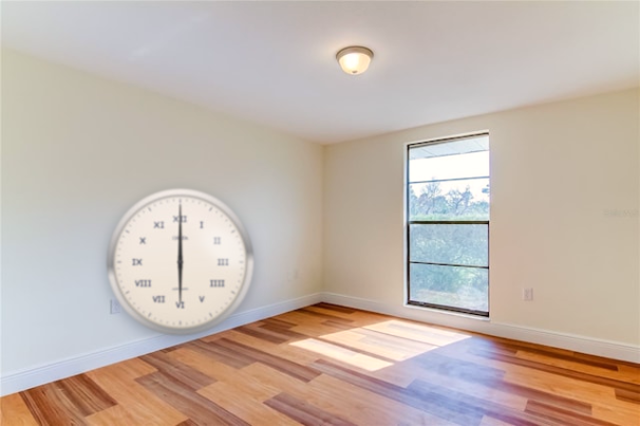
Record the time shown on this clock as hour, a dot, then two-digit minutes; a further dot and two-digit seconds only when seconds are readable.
6.00
